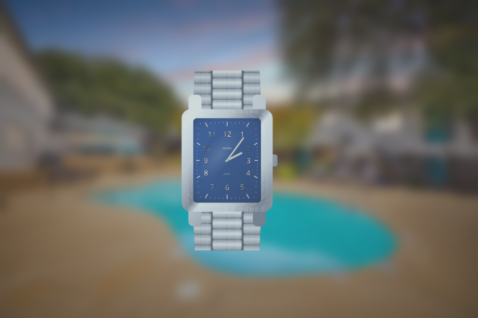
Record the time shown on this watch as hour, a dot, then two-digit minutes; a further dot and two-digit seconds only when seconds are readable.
2.06
